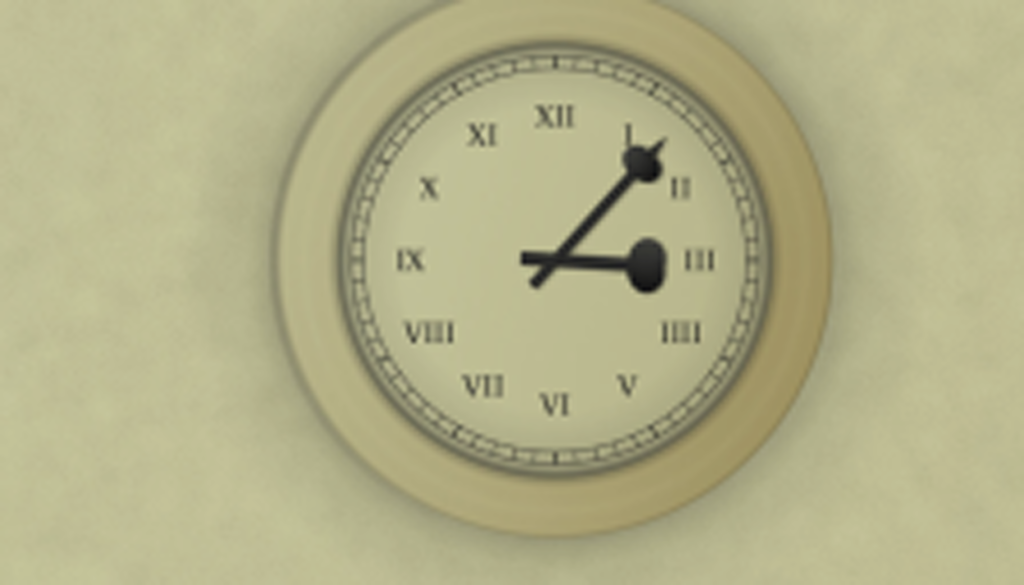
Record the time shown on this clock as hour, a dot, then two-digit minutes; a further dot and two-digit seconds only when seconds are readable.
3.07
